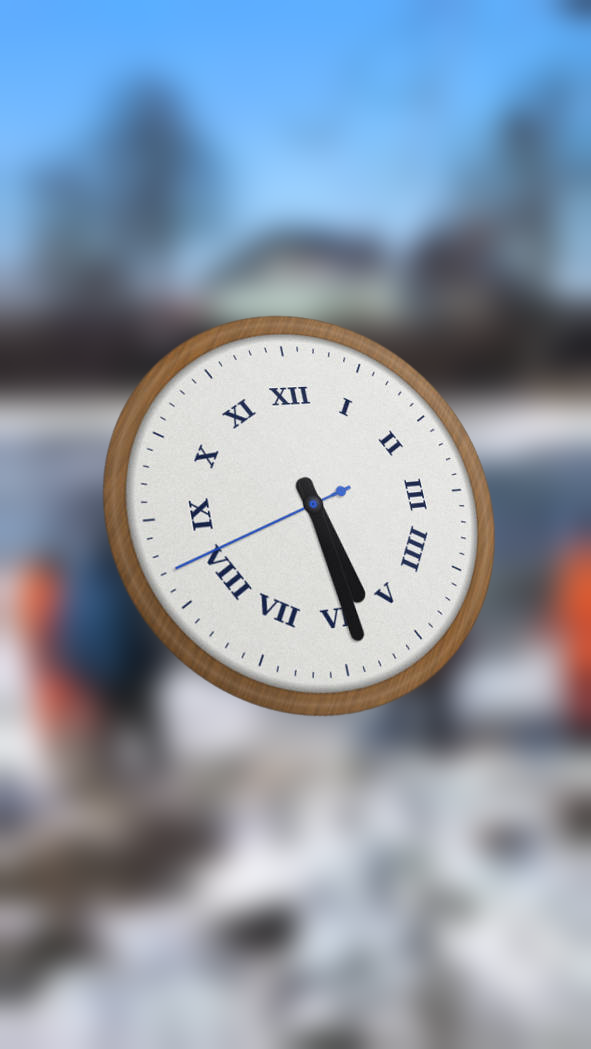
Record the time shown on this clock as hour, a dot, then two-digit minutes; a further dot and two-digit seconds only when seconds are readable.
5.28.42
